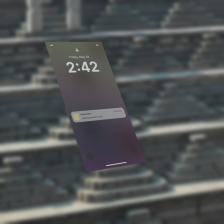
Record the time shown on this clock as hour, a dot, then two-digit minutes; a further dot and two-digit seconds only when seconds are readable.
2.42
